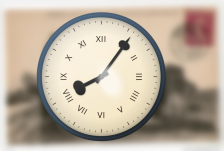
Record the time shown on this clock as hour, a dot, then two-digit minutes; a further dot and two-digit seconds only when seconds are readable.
8.06
